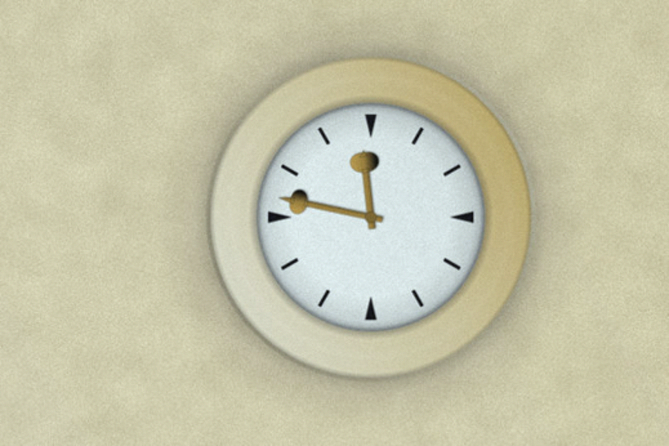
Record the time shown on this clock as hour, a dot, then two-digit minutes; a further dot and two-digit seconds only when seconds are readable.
11.47
